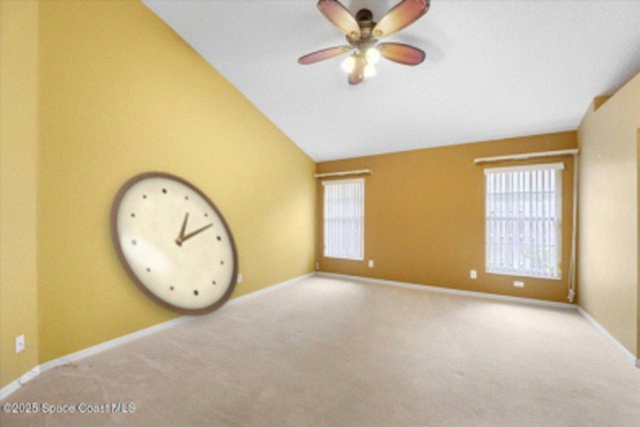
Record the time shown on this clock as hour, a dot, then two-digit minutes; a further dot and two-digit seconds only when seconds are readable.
1.12
